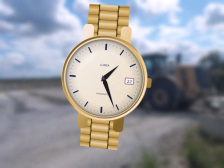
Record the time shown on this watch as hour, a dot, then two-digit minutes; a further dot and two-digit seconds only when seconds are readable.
1.26
